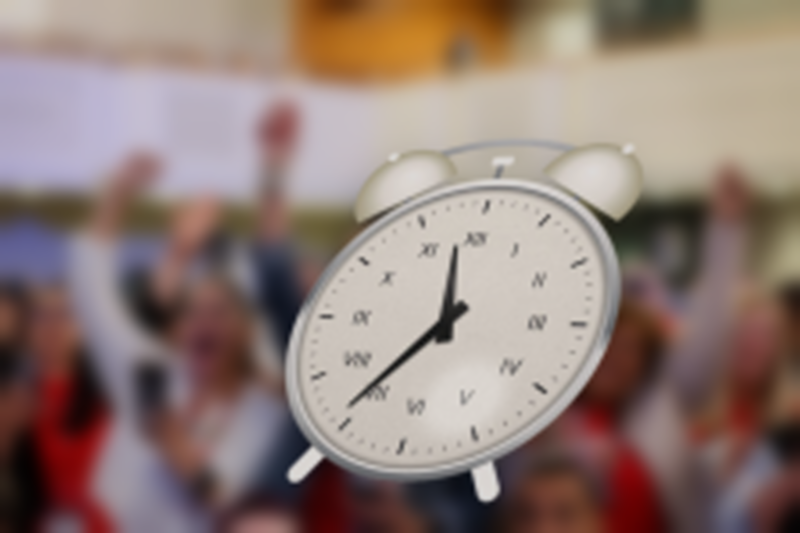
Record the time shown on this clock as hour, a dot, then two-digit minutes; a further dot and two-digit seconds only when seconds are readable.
11.36
